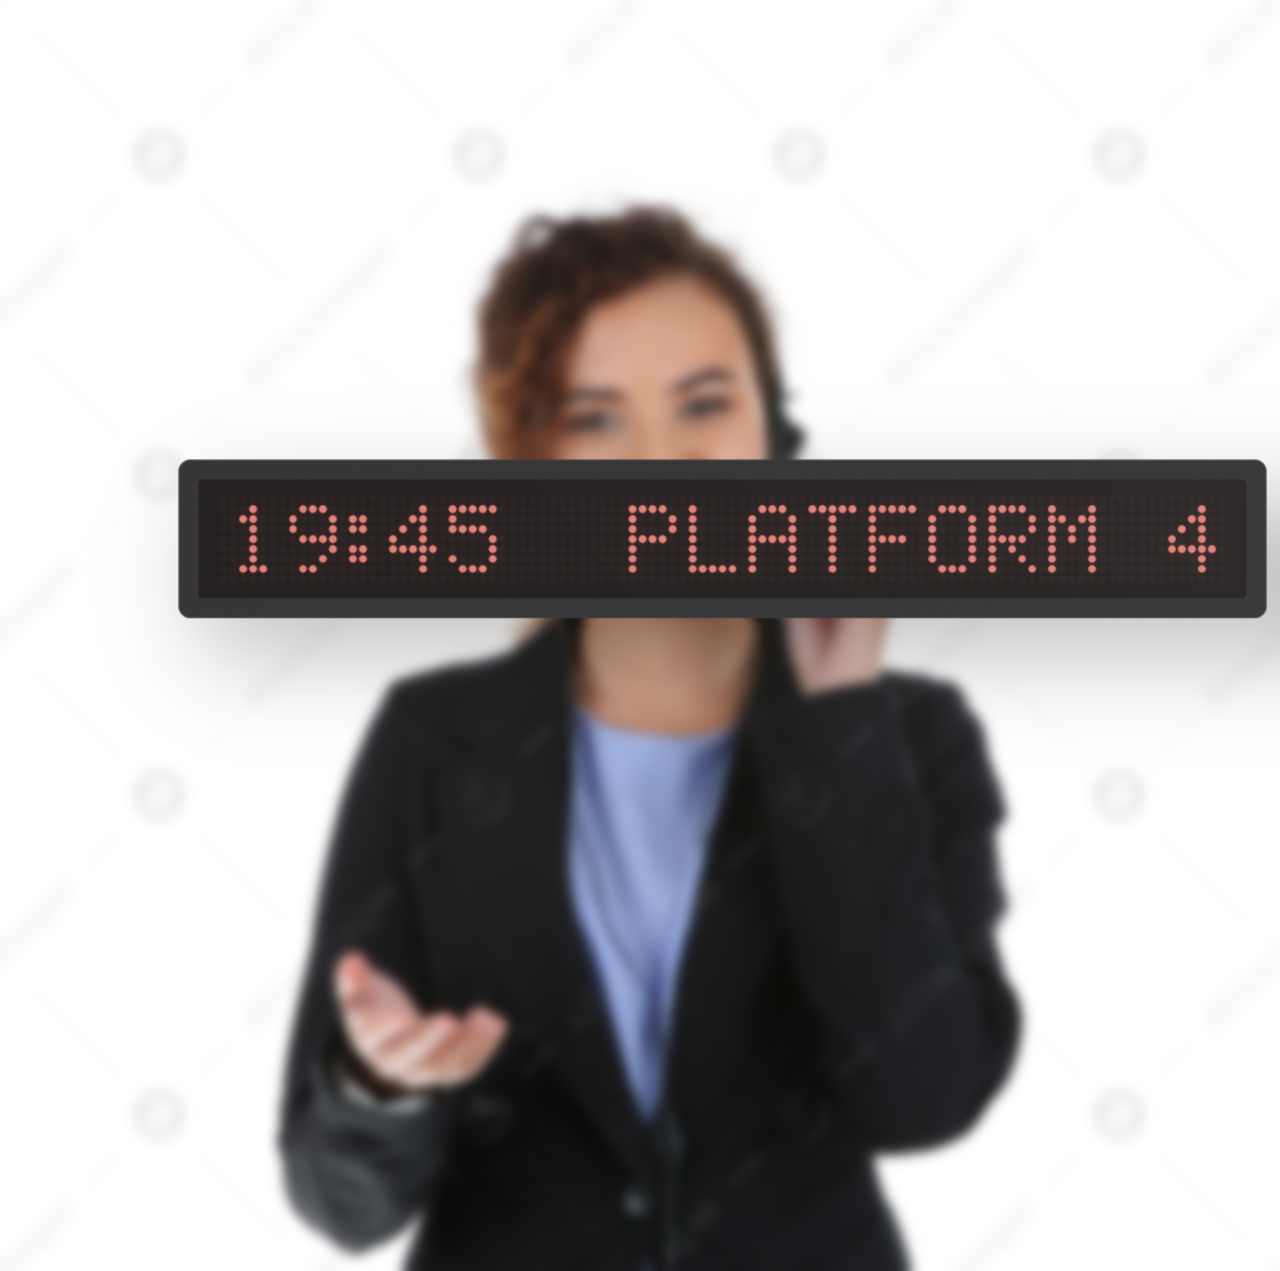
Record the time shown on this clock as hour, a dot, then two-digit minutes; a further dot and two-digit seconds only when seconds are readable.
19.45
